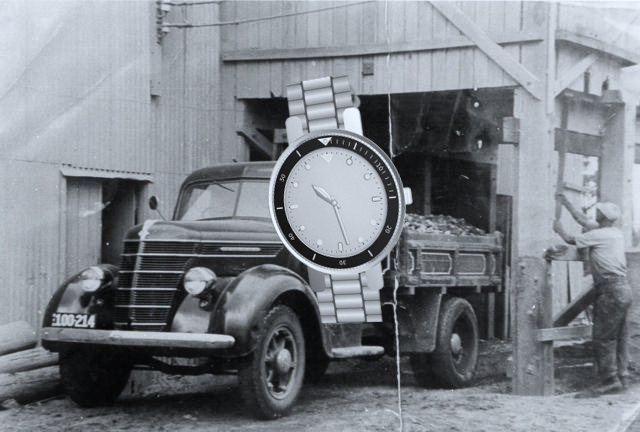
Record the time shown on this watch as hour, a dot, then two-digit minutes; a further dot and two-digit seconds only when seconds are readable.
10.28
